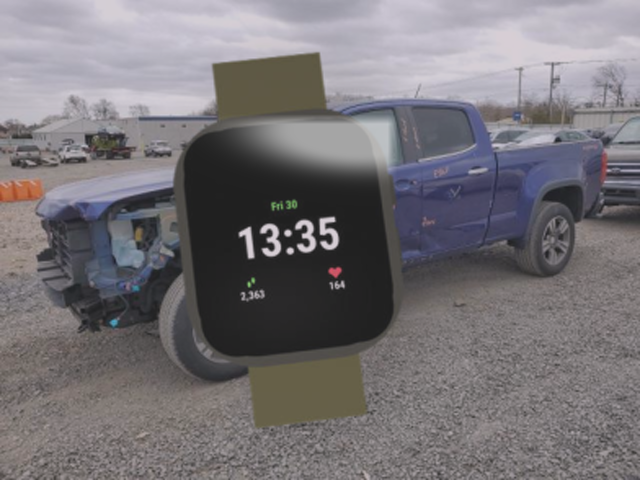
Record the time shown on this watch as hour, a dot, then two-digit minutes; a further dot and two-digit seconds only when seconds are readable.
13.35
